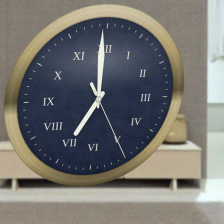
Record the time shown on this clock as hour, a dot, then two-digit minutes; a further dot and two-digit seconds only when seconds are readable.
6.59.25
